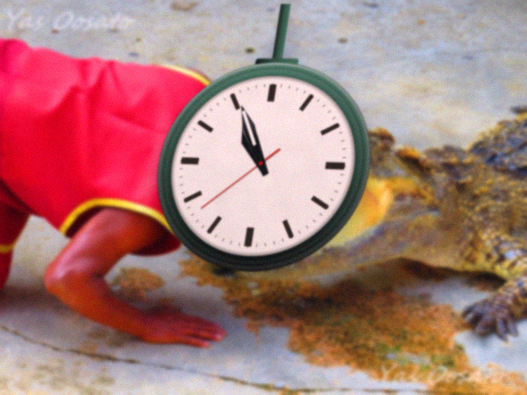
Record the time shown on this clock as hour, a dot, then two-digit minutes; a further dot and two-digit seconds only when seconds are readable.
10.55.38
